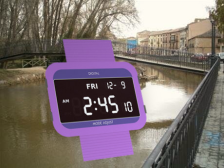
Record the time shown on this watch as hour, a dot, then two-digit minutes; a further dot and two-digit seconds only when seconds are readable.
2.45.10
